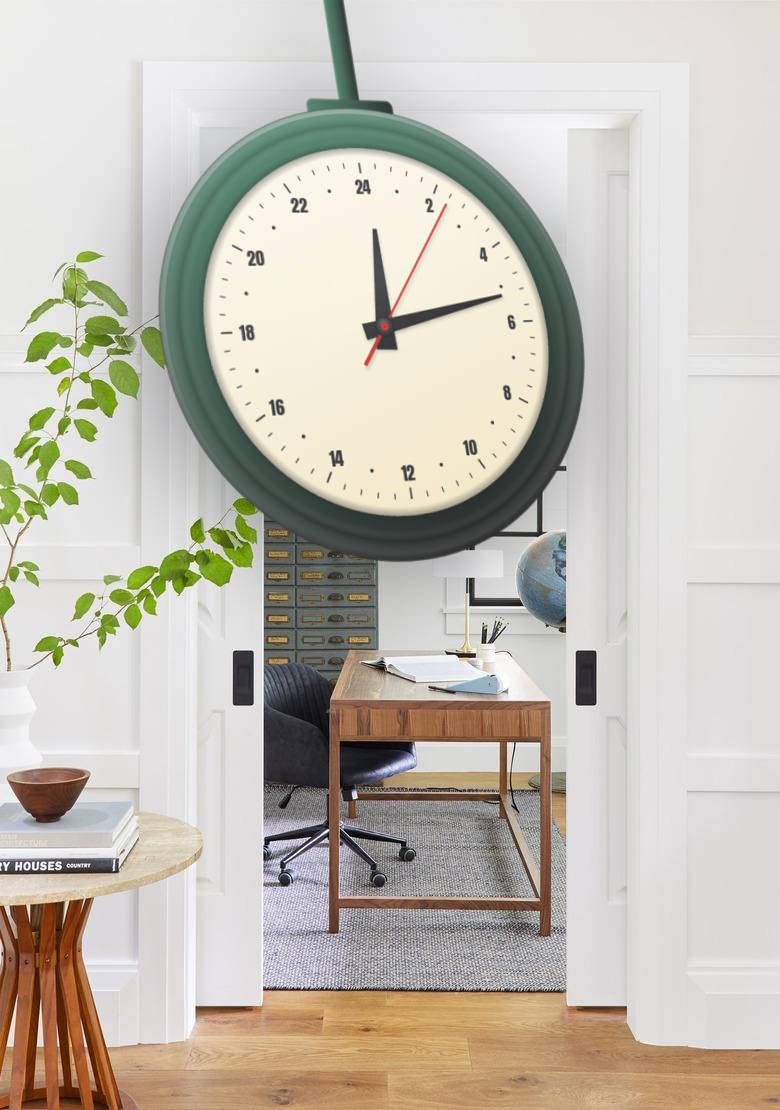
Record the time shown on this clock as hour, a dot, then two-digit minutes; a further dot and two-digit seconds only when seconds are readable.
0.13.06
